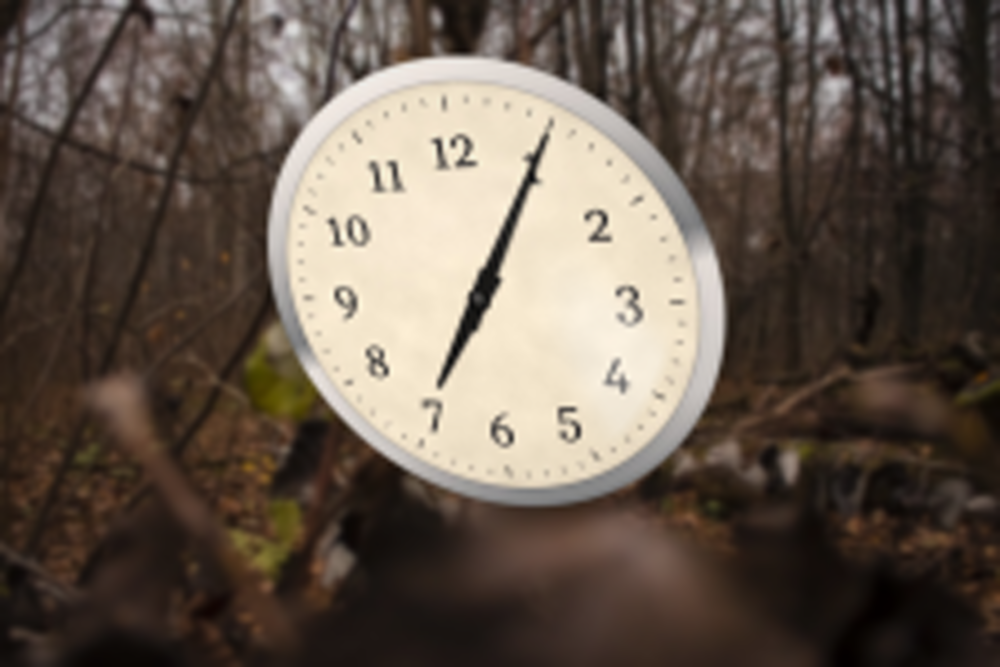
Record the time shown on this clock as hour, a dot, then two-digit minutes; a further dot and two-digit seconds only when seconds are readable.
7.05
